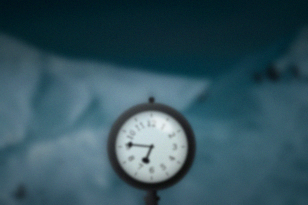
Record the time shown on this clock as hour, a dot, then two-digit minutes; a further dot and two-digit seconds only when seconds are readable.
6.46
